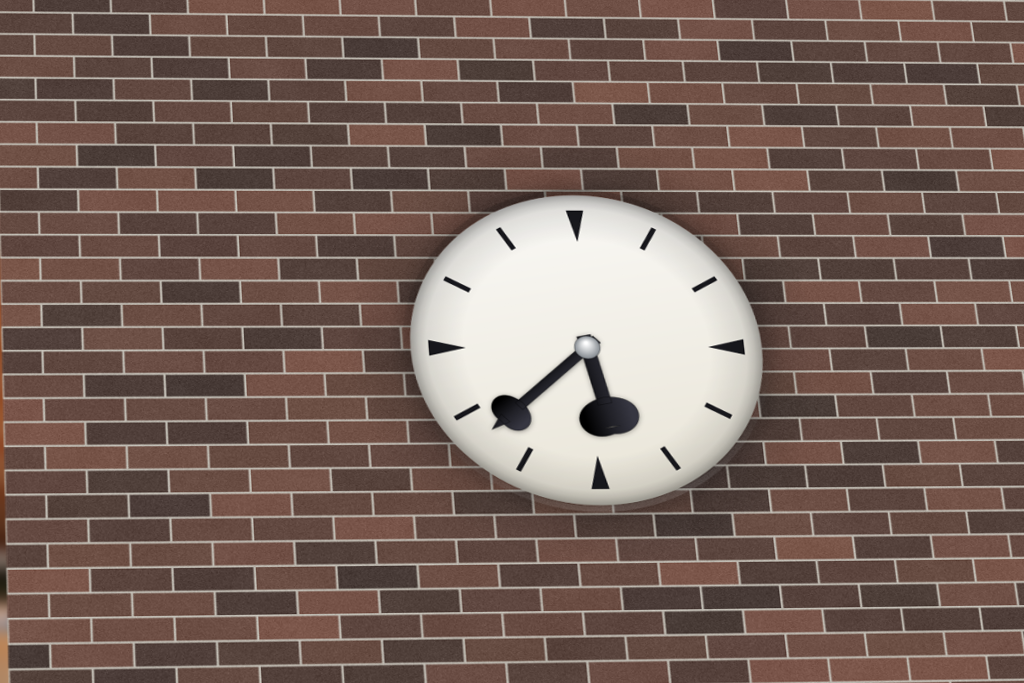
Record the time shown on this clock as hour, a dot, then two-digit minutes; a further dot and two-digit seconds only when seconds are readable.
5.38
